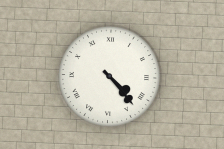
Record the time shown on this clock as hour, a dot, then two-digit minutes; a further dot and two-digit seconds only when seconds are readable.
4.23
